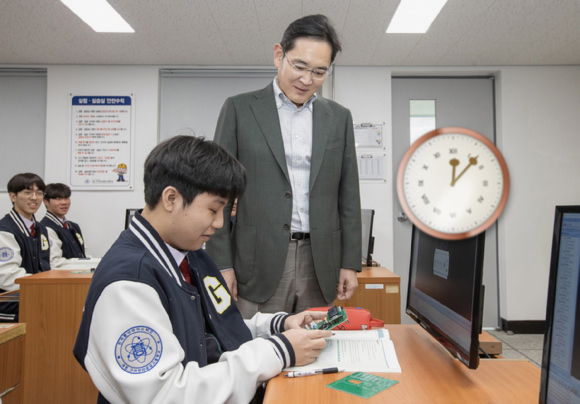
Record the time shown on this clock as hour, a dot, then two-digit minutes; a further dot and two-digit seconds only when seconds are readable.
12.07
